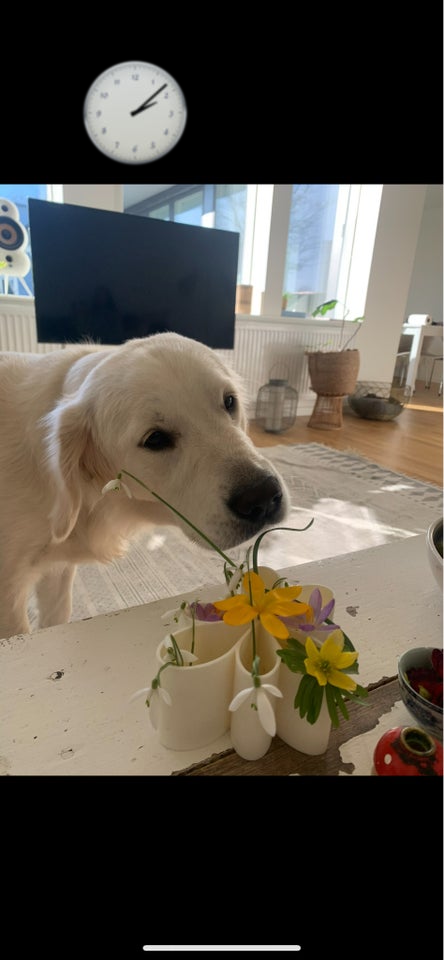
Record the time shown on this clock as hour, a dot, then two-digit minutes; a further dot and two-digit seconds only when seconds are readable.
2.08
